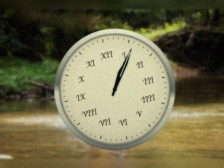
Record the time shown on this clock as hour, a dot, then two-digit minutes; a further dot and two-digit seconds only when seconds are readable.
1.06
